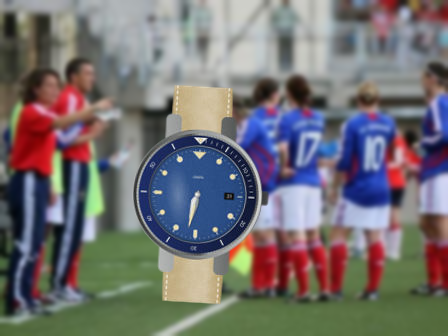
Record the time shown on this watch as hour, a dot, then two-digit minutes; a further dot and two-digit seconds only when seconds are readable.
6.32
